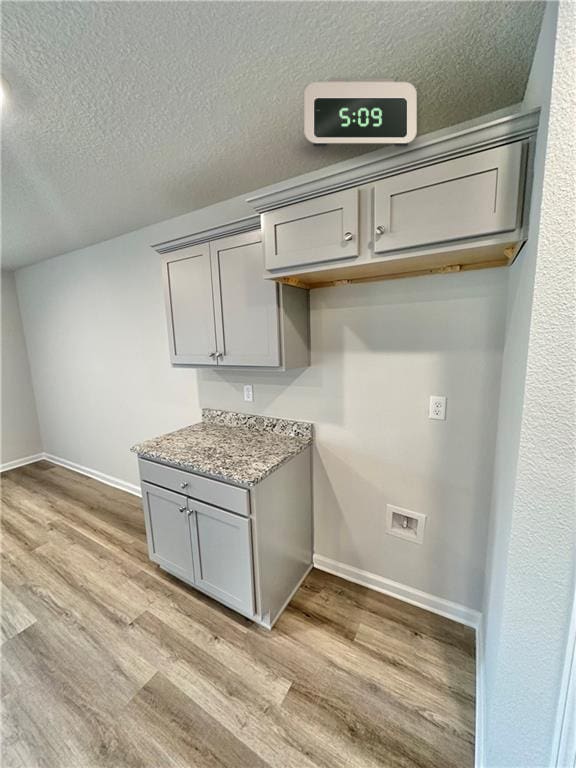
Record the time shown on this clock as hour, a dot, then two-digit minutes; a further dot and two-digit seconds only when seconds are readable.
5.09
